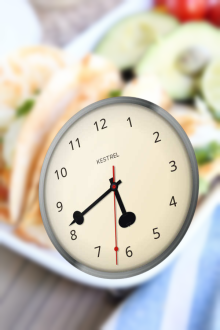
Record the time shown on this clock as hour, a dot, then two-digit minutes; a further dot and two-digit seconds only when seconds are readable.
5.41.32
